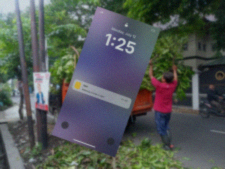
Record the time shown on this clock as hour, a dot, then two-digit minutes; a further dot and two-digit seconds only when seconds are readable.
1.25
